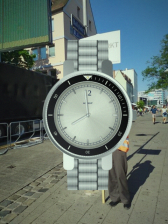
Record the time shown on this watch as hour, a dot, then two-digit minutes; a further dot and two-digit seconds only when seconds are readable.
7.59
